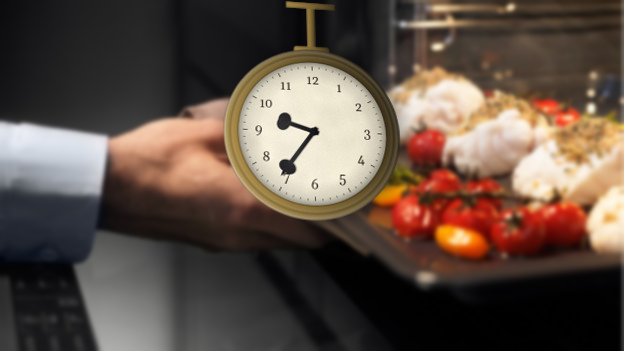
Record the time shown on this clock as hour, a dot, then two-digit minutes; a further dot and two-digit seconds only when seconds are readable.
9.36
